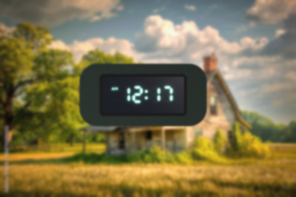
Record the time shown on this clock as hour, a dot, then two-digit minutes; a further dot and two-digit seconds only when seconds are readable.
12.17
